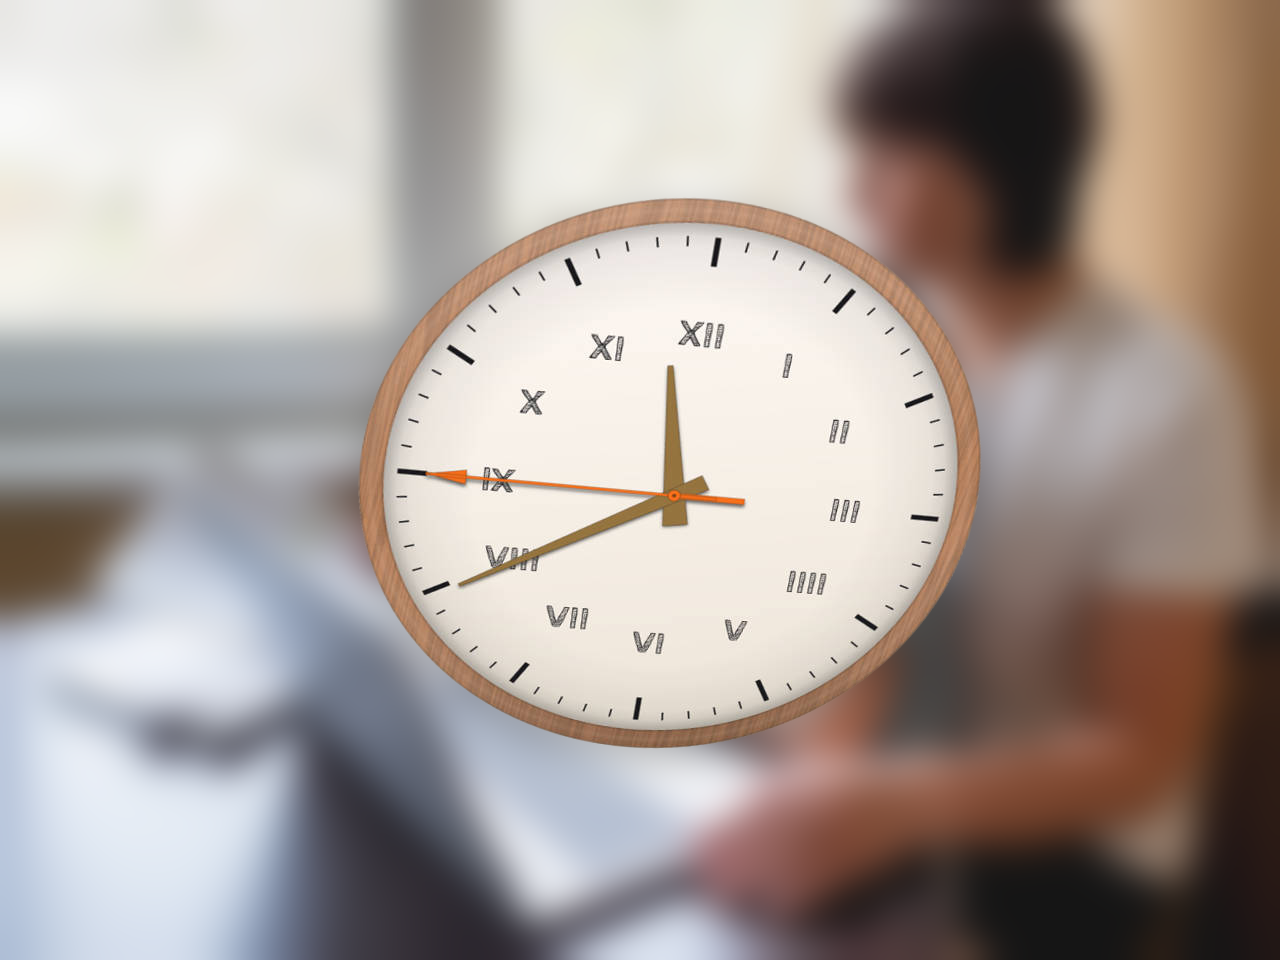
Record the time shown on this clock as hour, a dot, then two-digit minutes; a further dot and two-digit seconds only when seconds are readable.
11.39.45
